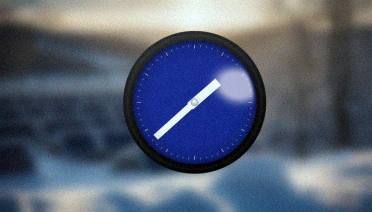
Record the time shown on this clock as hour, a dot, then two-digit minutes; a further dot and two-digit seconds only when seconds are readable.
1.38
